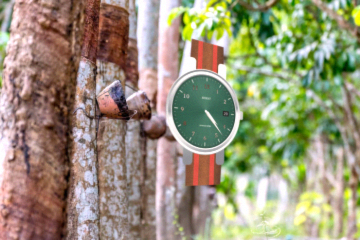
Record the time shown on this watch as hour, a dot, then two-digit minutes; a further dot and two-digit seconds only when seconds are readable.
4.23
